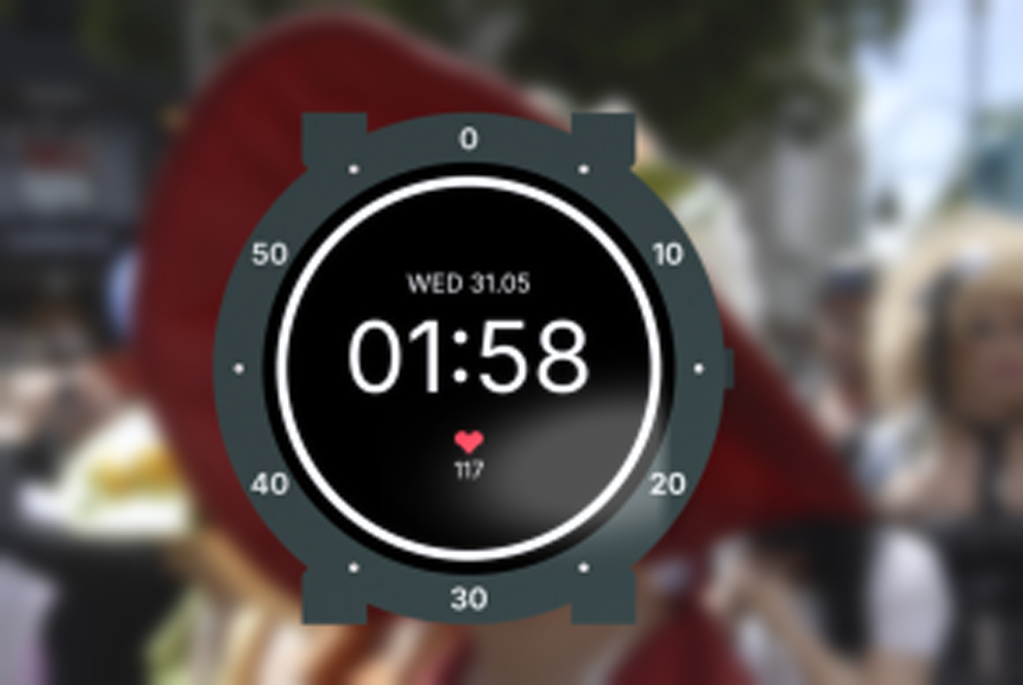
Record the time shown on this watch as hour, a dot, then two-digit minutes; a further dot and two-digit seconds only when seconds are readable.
1.58
